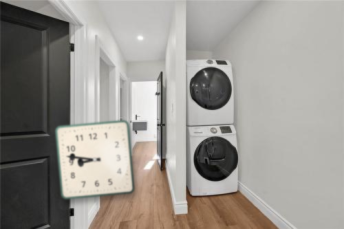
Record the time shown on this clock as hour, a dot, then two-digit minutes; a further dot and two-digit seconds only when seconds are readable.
8.47
